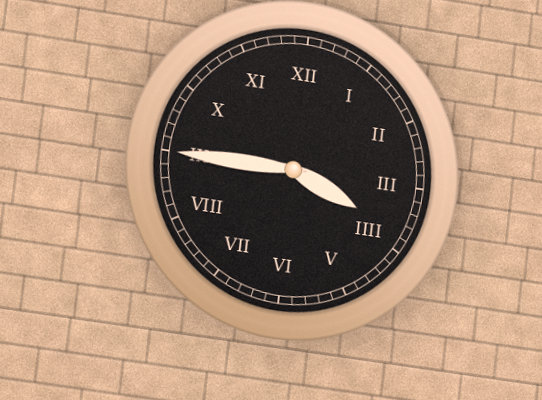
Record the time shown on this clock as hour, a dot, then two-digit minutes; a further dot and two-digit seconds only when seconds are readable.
3.45
